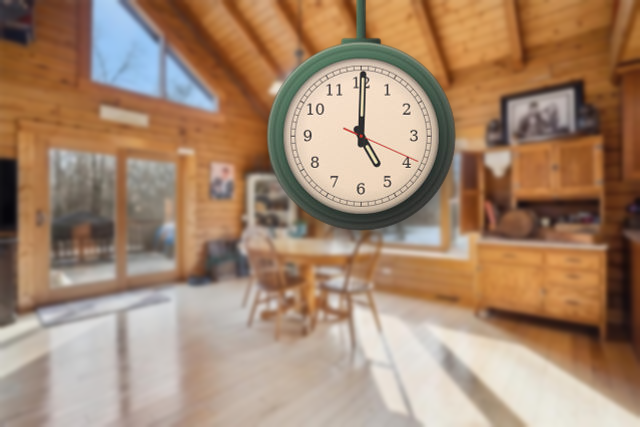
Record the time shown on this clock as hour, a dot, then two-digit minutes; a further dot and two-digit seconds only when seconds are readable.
5.00.19
